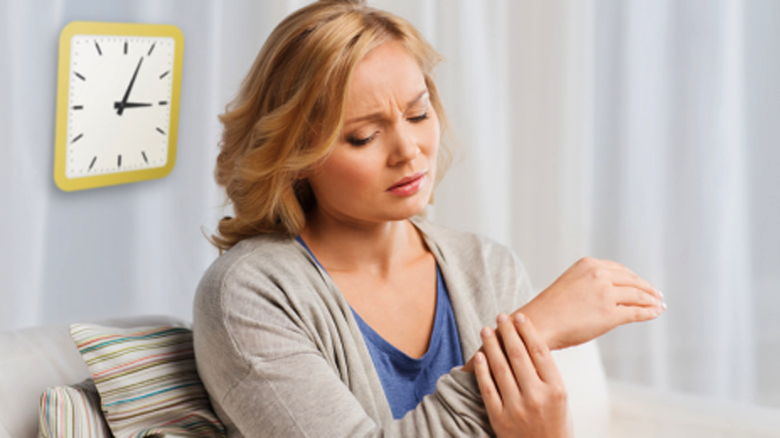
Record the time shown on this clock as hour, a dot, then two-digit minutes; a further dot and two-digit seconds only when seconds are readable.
3.04
